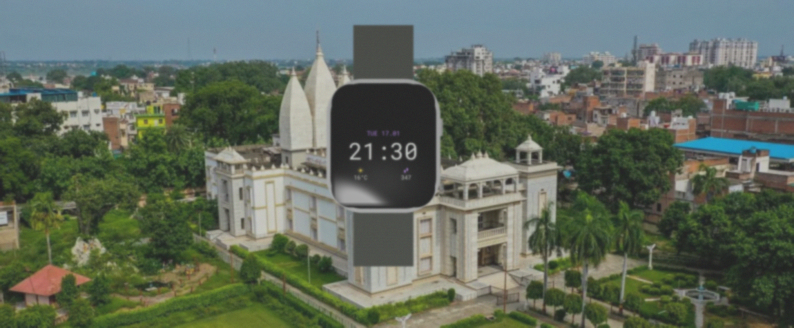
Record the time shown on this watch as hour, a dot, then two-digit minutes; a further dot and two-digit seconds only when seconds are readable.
21.30
